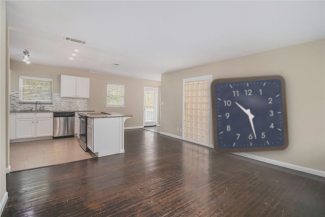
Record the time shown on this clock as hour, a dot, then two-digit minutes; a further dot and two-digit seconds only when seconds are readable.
10.28
